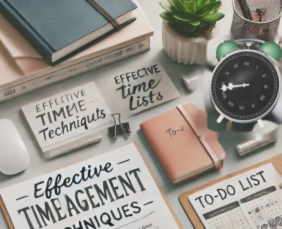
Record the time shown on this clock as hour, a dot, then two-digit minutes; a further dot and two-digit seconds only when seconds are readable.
8.43
